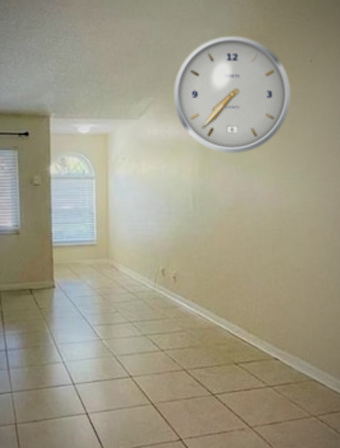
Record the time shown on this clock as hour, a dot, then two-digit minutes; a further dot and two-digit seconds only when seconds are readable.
7.37
